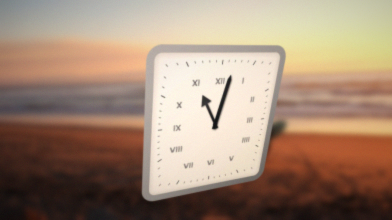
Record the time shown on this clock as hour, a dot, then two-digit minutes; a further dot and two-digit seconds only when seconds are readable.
11.02
